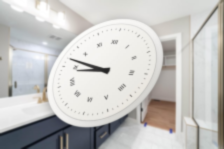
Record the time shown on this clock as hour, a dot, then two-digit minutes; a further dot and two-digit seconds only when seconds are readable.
8.47
